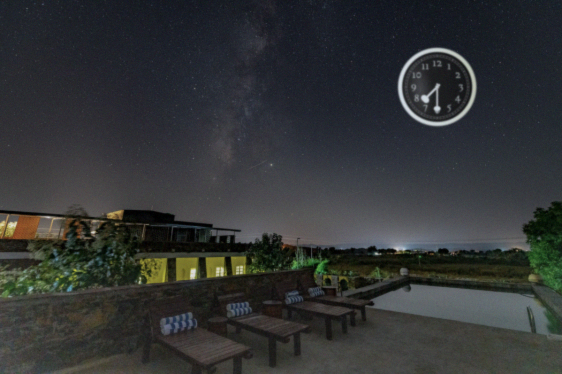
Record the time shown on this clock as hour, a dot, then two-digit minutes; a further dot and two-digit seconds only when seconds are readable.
7.30
